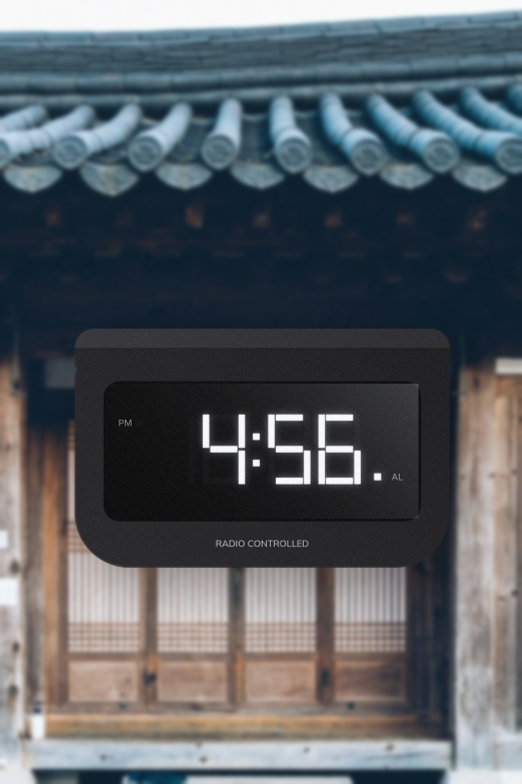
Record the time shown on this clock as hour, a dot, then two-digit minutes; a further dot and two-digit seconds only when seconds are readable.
4.56
